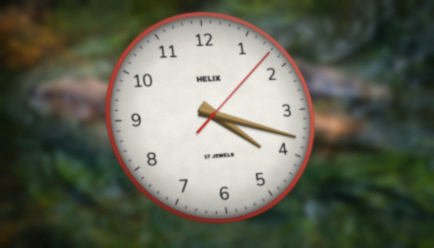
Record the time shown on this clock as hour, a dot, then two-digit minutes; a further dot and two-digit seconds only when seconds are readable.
4.18.08
